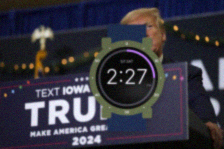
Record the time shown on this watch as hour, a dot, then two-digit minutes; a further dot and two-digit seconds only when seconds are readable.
2.27
